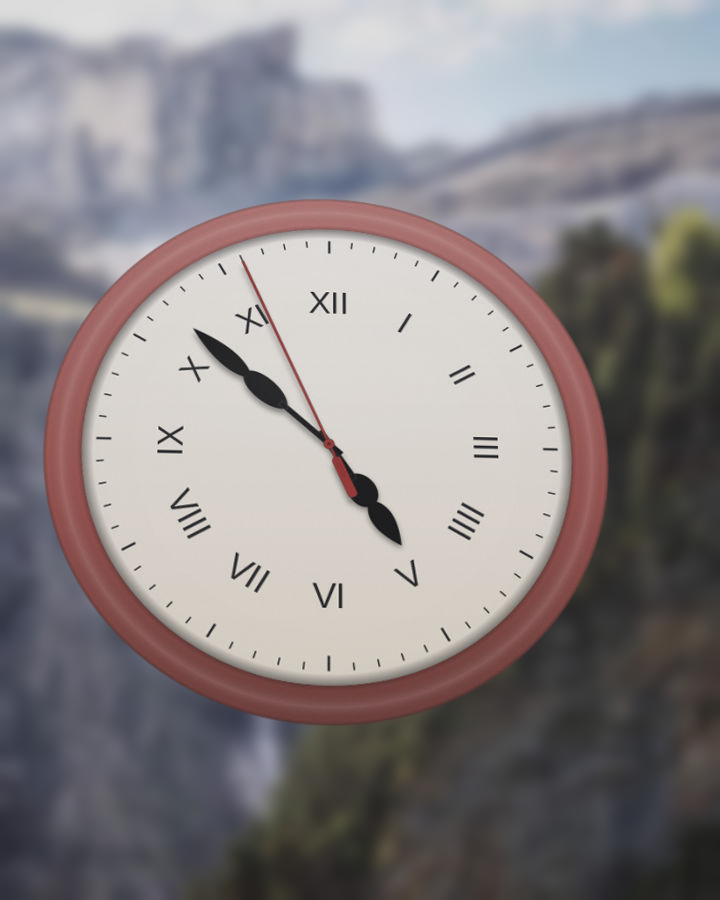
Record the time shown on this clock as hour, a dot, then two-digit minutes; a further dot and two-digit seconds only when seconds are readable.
4.51.56
